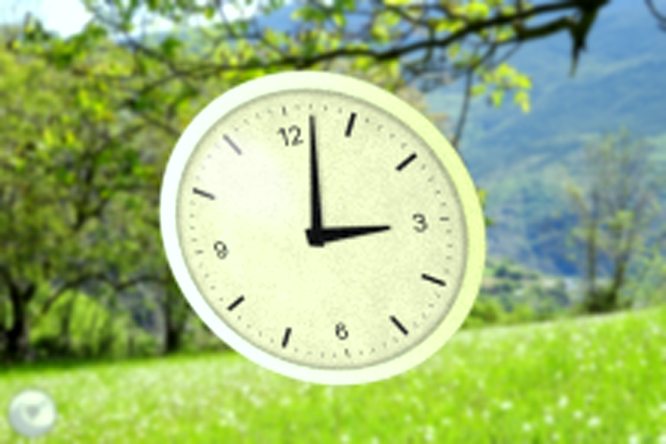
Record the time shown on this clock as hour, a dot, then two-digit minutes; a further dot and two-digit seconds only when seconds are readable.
3.02
